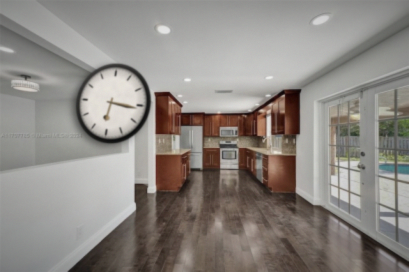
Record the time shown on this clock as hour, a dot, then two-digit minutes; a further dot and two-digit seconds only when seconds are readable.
6.16
